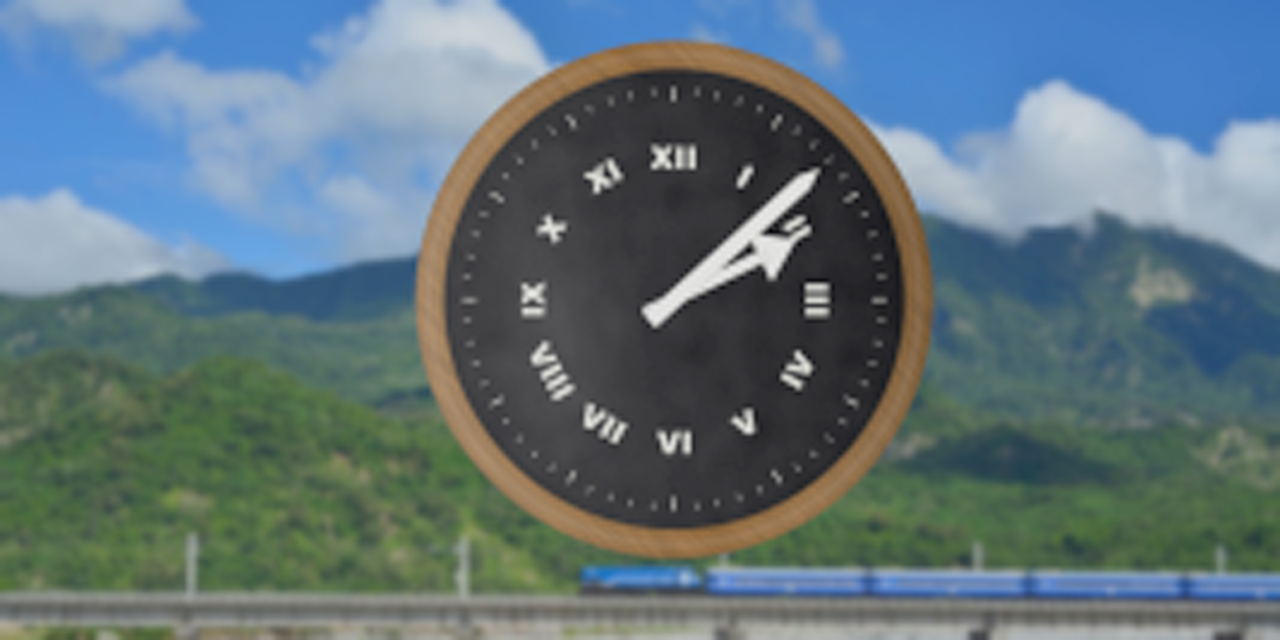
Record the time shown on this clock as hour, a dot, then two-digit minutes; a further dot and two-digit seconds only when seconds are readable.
2.08
